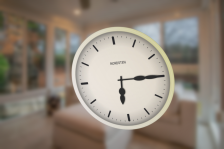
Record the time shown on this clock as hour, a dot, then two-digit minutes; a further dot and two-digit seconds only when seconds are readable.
6.15
